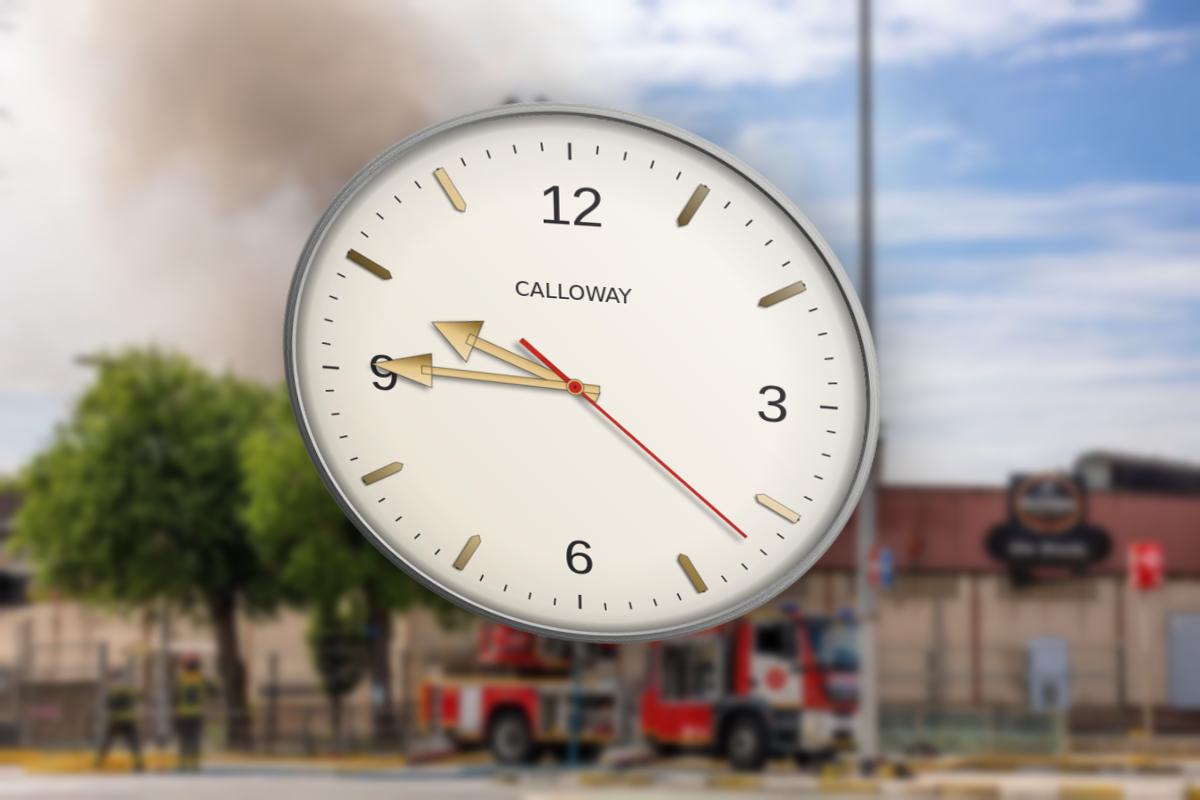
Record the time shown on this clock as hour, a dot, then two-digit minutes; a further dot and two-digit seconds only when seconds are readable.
9.45.22
